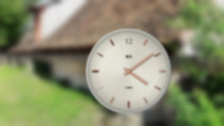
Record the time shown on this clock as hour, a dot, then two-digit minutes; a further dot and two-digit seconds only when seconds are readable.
4.09
